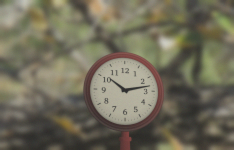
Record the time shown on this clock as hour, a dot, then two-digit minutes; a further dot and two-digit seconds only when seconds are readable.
10.13
